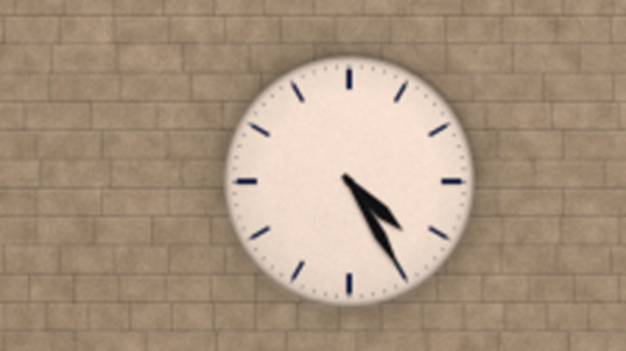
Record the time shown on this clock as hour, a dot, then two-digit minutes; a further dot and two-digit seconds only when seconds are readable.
4.25
